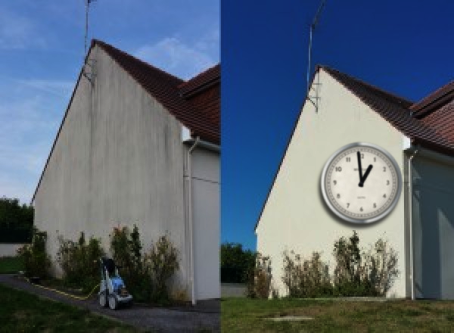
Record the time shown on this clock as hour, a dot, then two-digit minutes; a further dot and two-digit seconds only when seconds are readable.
12.59
